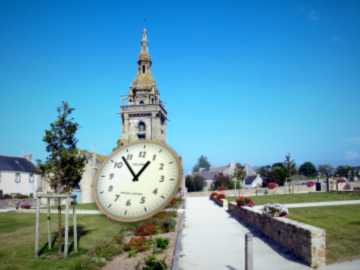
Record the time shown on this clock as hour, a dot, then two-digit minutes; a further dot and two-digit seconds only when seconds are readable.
12.53
